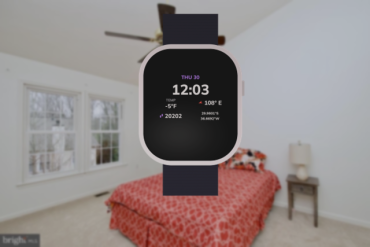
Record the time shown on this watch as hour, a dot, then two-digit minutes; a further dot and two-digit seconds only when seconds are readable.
12.03
